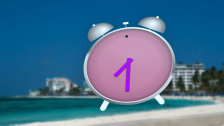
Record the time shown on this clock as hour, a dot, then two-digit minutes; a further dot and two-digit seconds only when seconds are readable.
7.31
